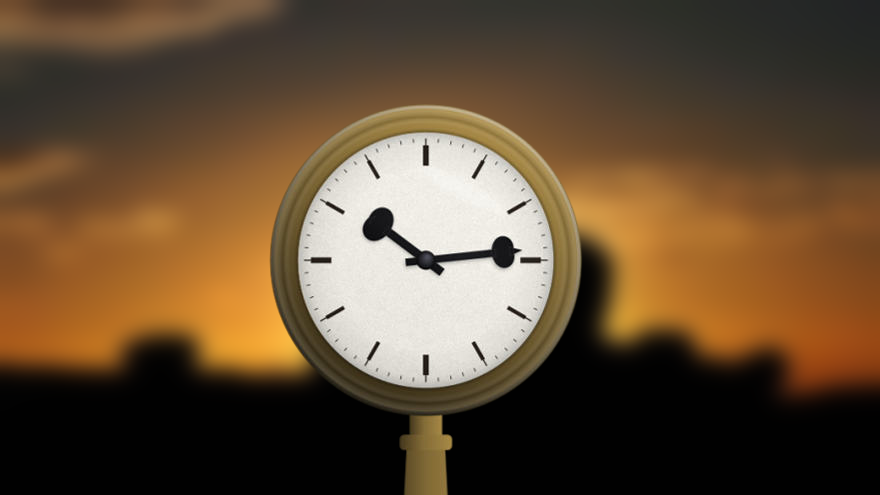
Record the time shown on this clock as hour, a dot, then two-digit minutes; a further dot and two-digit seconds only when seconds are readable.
10.14
